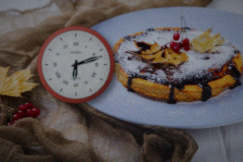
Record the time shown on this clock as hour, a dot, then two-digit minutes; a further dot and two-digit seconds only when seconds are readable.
6.12
